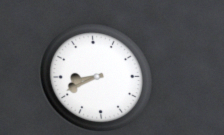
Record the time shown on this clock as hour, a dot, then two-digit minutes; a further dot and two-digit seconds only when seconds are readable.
8.41
